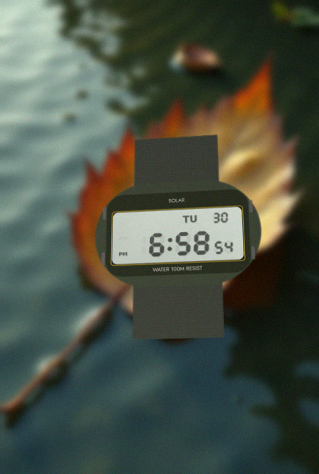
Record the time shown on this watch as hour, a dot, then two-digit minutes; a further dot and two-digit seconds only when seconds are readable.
6.58.54
